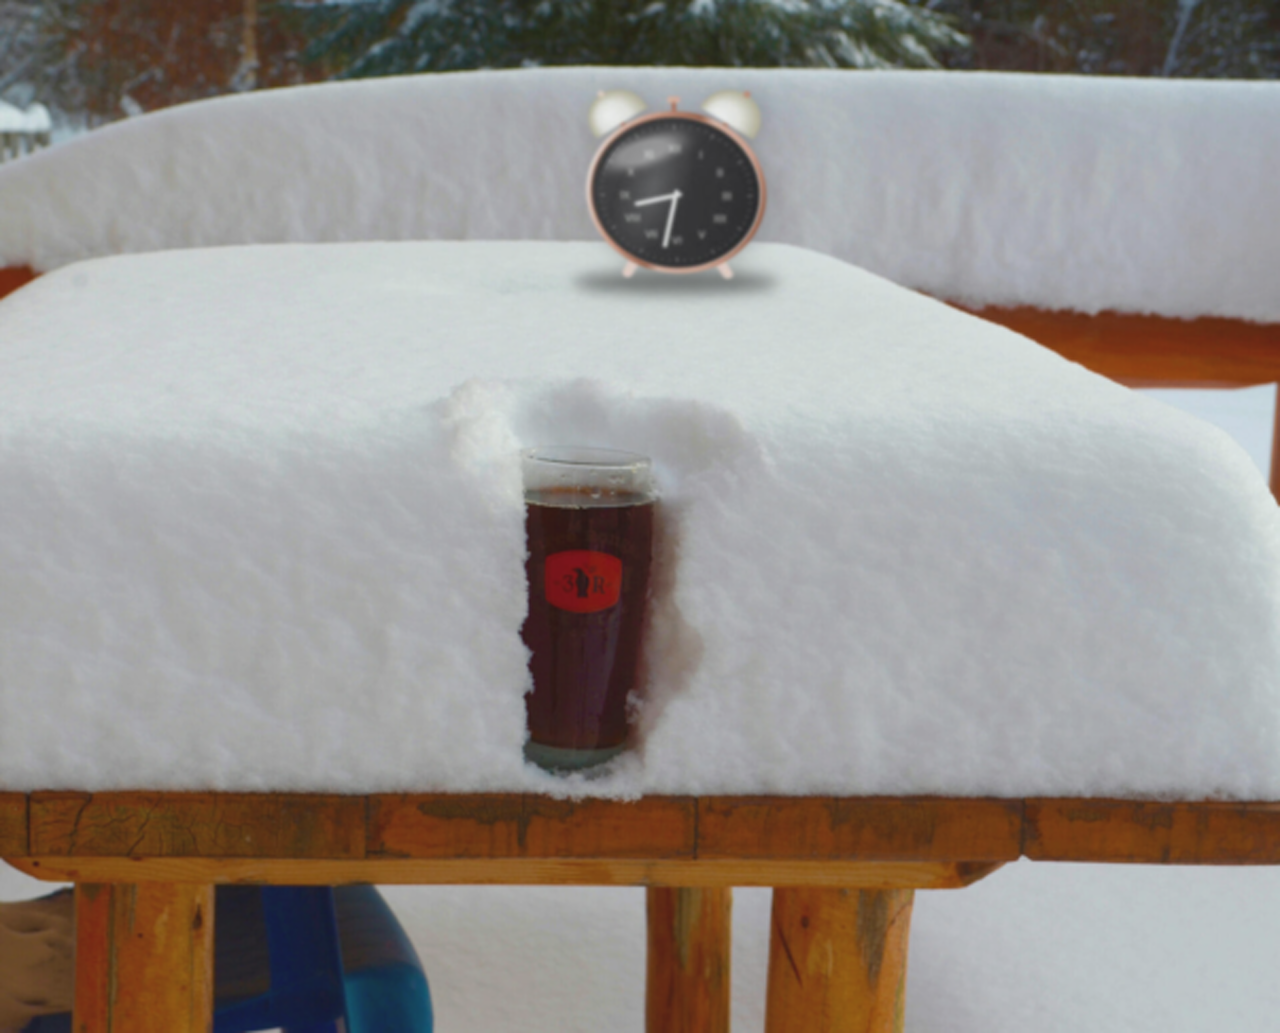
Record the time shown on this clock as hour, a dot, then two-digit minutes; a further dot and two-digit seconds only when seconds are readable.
8.32
